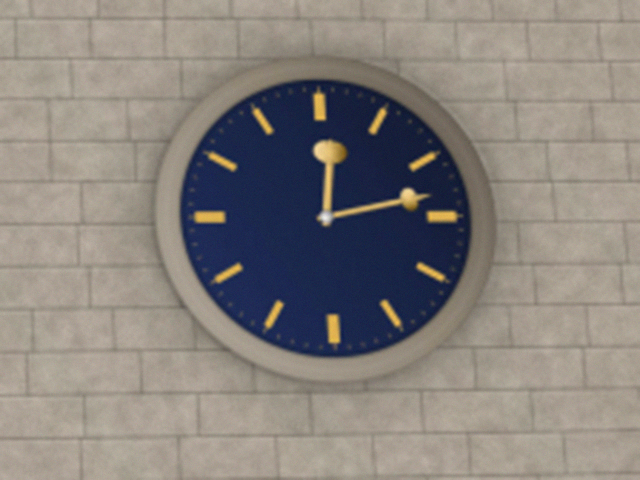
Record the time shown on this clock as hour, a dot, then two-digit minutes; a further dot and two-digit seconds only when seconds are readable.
12.13
